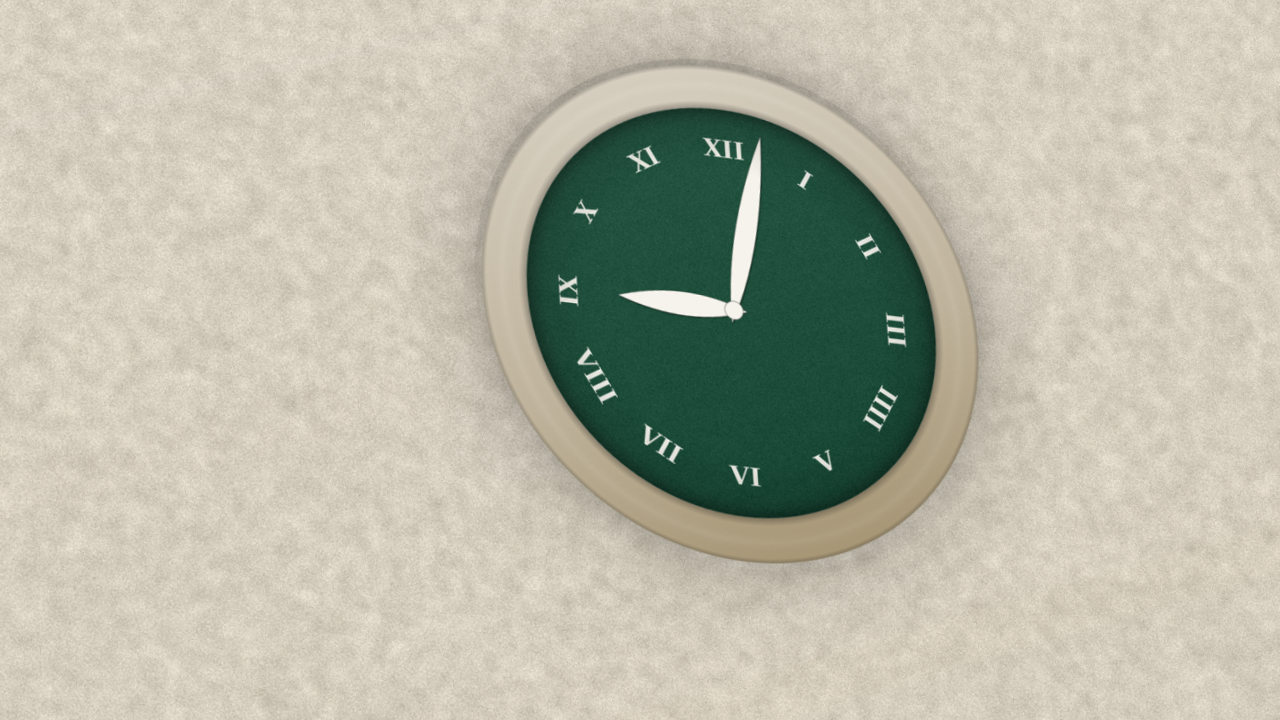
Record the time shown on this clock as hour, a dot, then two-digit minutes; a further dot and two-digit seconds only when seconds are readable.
9.02
